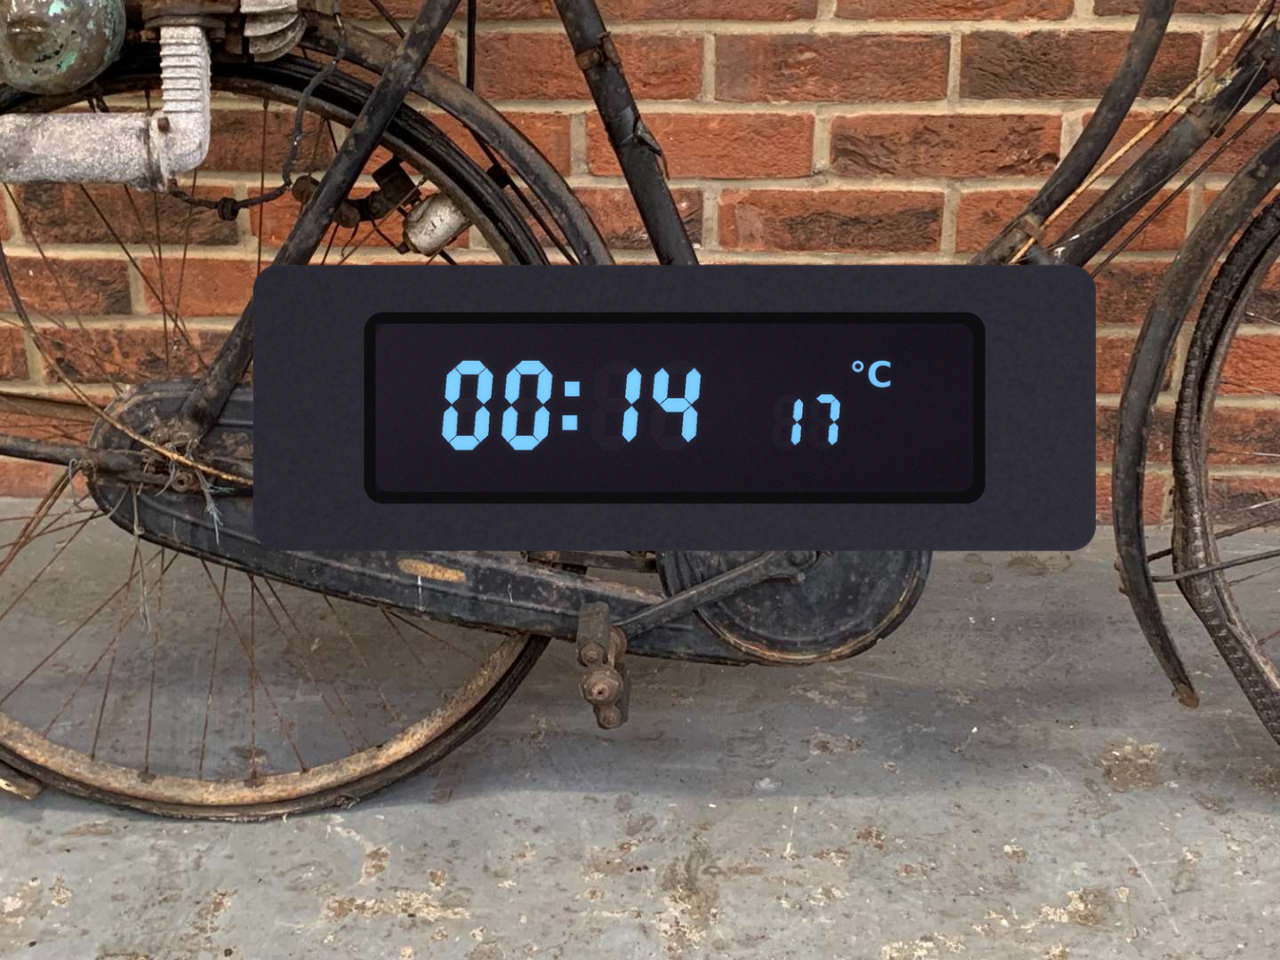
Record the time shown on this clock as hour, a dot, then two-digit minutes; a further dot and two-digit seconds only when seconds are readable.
0.14
